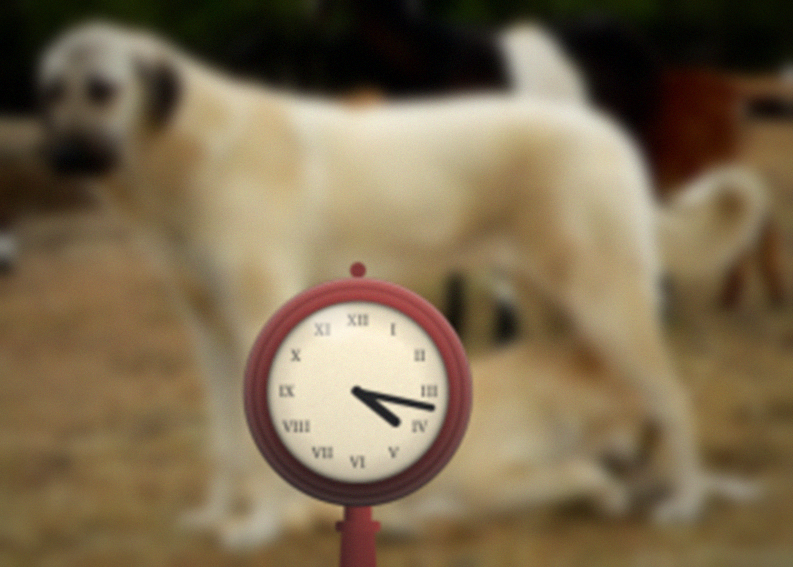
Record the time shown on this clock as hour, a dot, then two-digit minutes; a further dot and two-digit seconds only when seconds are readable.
4.17
